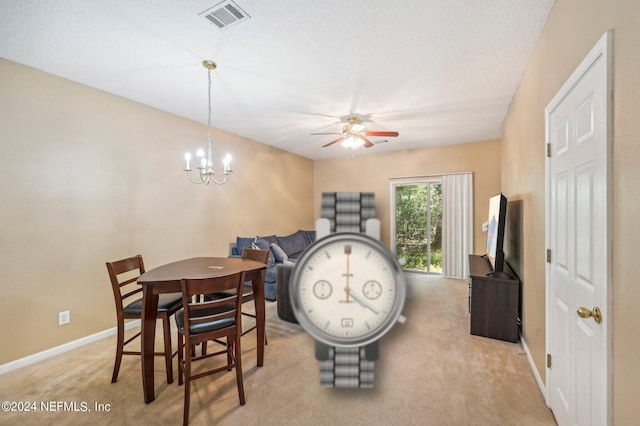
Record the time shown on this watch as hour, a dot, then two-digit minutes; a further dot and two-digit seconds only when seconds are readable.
4.21
